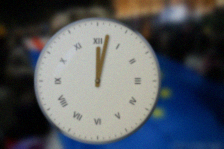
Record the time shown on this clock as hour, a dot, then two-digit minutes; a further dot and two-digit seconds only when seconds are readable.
12.02
